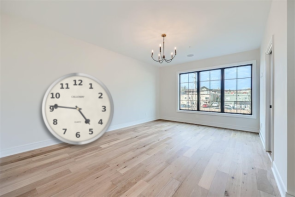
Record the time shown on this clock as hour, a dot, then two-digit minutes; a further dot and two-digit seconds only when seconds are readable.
4.46
